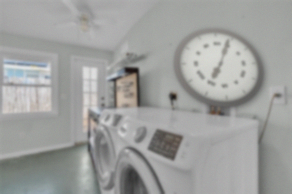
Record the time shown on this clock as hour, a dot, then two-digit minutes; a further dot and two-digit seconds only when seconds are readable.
7.04
